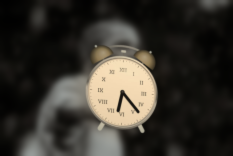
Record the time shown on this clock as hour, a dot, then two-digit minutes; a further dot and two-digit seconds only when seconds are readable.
6.23
